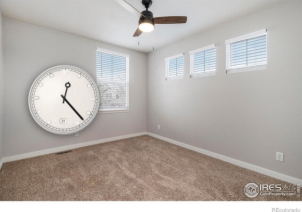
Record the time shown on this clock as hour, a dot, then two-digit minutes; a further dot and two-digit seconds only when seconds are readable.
12.23
